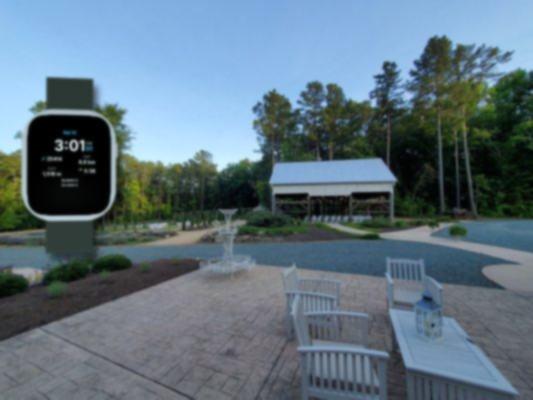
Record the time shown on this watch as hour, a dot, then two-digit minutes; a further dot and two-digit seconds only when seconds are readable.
3.01
